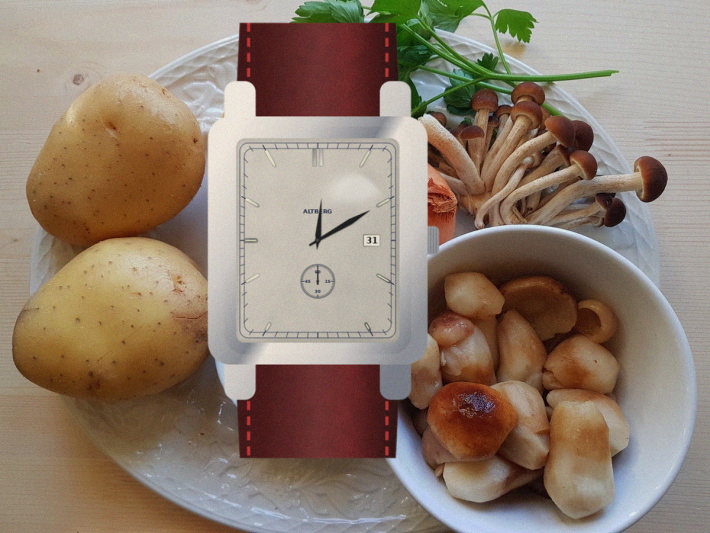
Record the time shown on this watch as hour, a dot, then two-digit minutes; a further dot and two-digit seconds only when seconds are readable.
12.10
